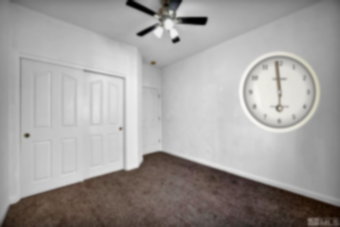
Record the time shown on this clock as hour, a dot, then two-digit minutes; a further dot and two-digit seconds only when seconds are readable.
5.59
